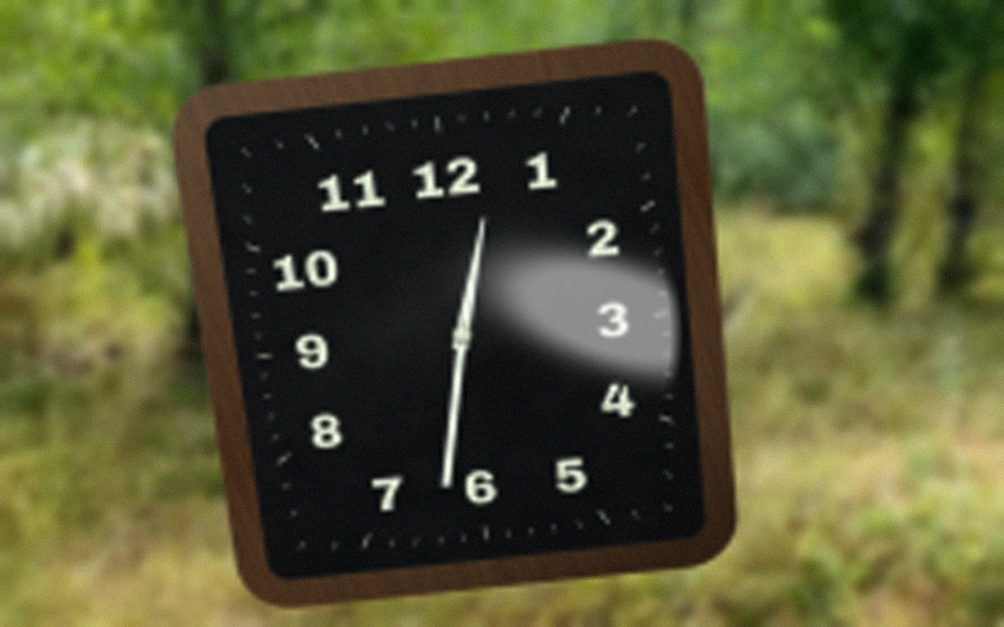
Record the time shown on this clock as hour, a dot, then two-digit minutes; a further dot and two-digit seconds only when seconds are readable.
12.32
